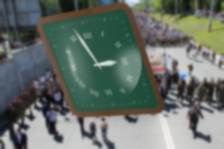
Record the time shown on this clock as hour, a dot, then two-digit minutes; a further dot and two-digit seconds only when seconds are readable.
2.57
